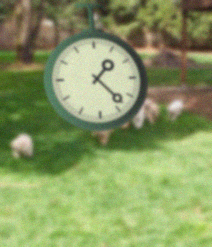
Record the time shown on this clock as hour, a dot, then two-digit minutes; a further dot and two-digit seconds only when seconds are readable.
1.23
